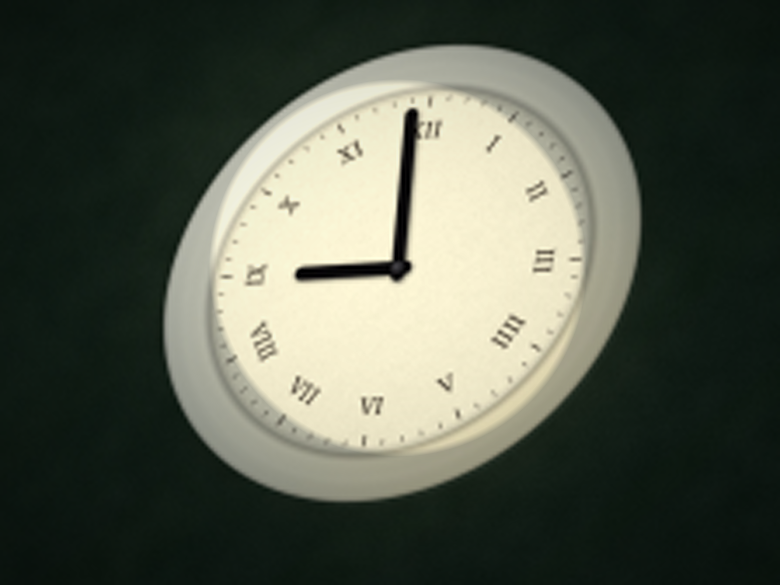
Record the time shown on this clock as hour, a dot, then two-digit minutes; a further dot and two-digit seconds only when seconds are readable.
8.59
